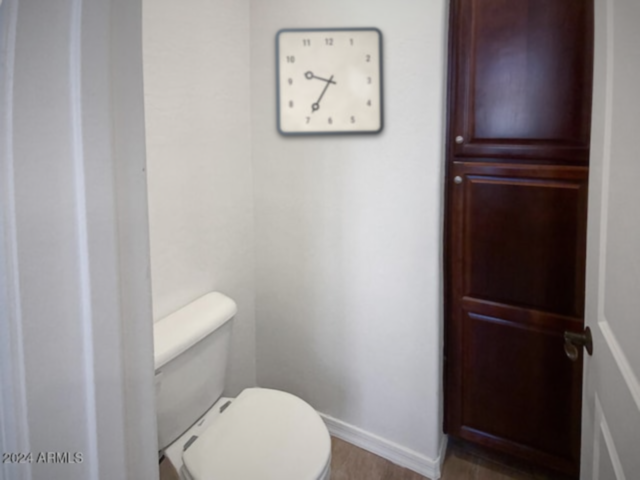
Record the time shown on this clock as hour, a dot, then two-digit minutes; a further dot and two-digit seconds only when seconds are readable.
9.35
